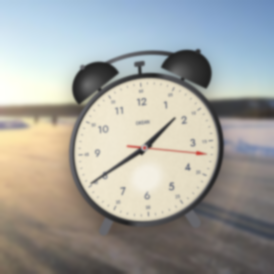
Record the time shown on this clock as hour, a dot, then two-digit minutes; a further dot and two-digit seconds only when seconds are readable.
1.40.17
